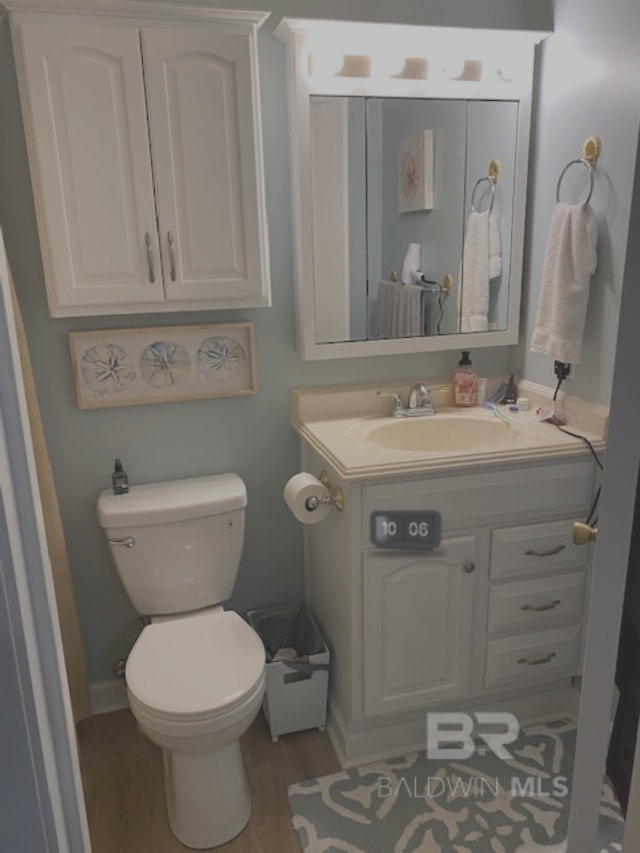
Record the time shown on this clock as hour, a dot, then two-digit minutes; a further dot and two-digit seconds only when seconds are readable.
10.06
